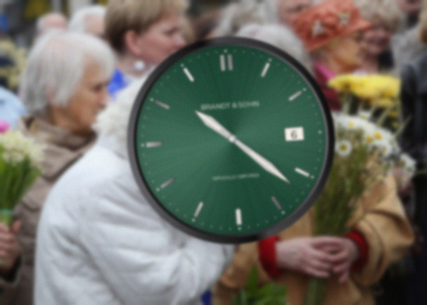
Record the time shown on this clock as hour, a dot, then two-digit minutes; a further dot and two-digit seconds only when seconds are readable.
10.22
